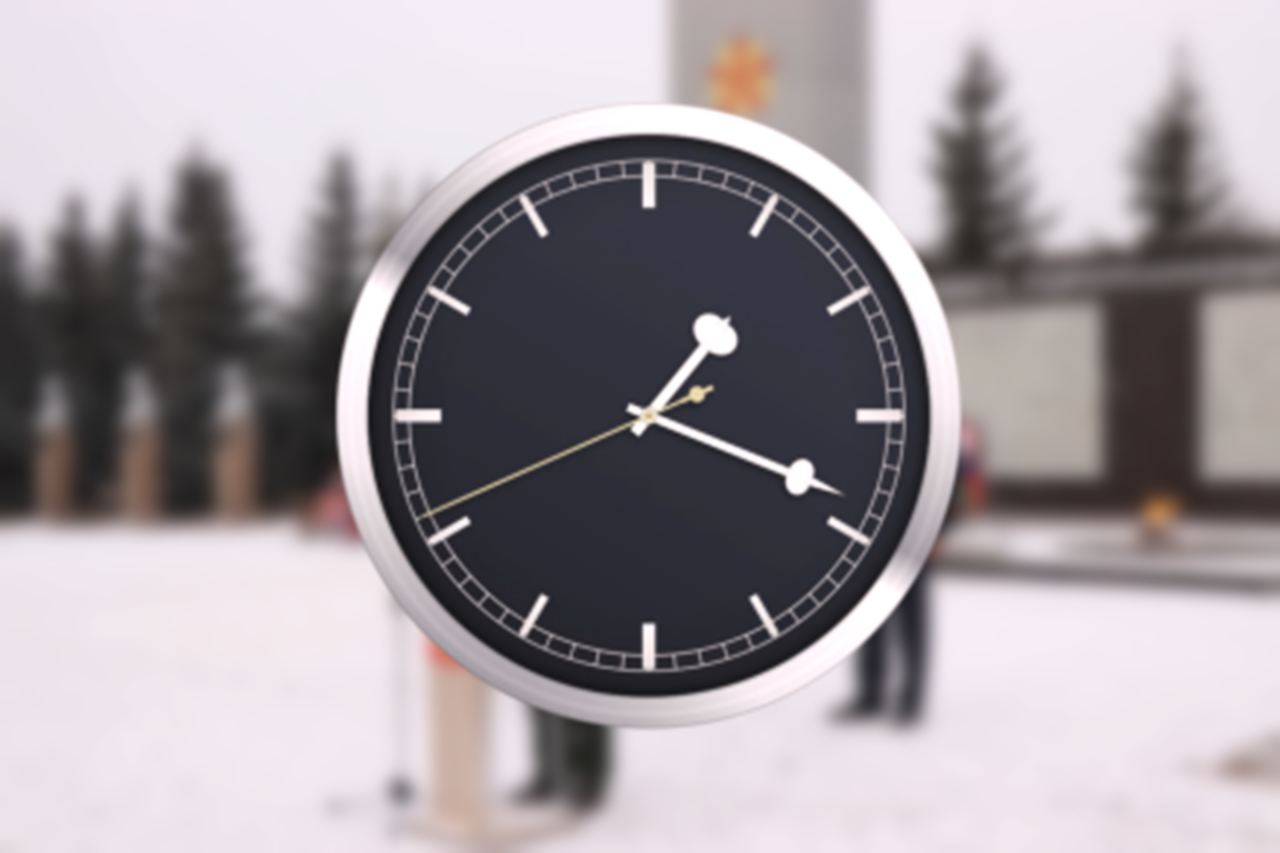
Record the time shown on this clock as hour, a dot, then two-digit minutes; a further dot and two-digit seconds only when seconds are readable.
1.18.41
